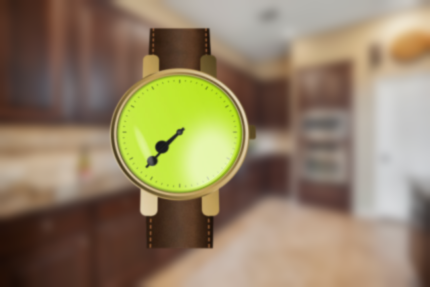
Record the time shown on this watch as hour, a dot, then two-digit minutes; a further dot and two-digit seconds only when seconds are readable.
7.37
